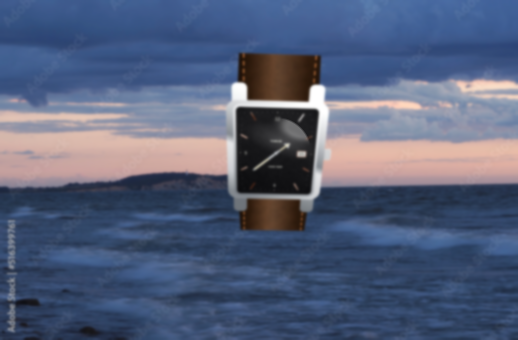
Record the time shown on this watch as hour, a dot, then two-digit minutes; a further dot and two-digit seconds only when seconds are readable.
1.38
